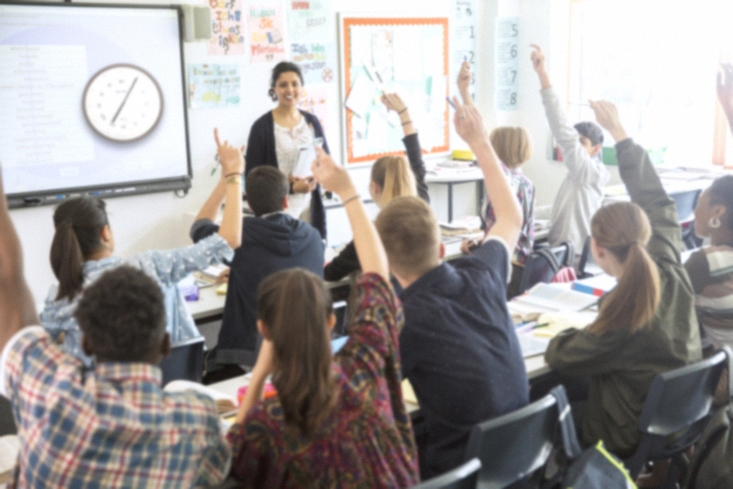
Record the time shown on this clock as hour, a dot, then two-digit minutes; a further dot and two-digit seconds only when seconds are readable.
7.05
